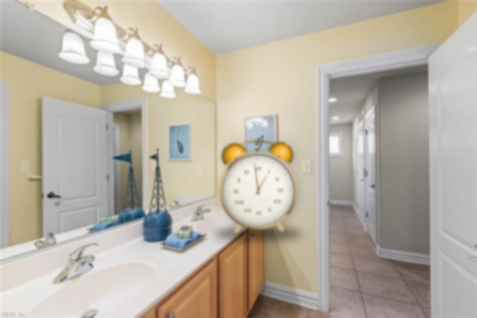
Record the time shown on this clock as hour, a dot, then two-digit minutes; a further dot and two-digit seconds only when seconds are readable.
12.59
